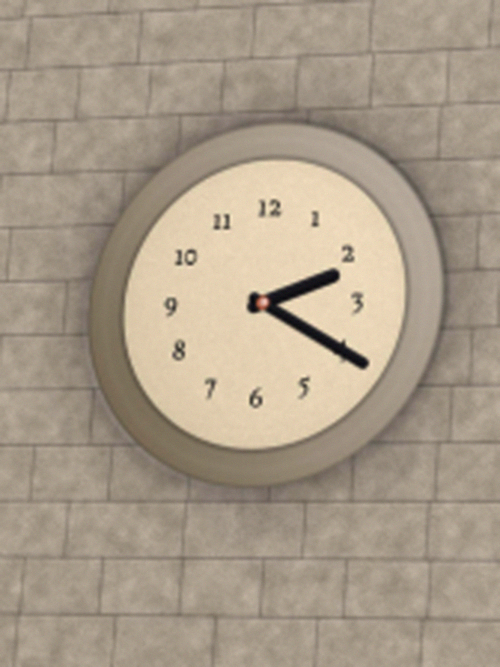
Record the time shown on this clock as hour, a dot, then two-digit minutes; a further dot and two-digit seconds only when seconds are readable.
2.20
